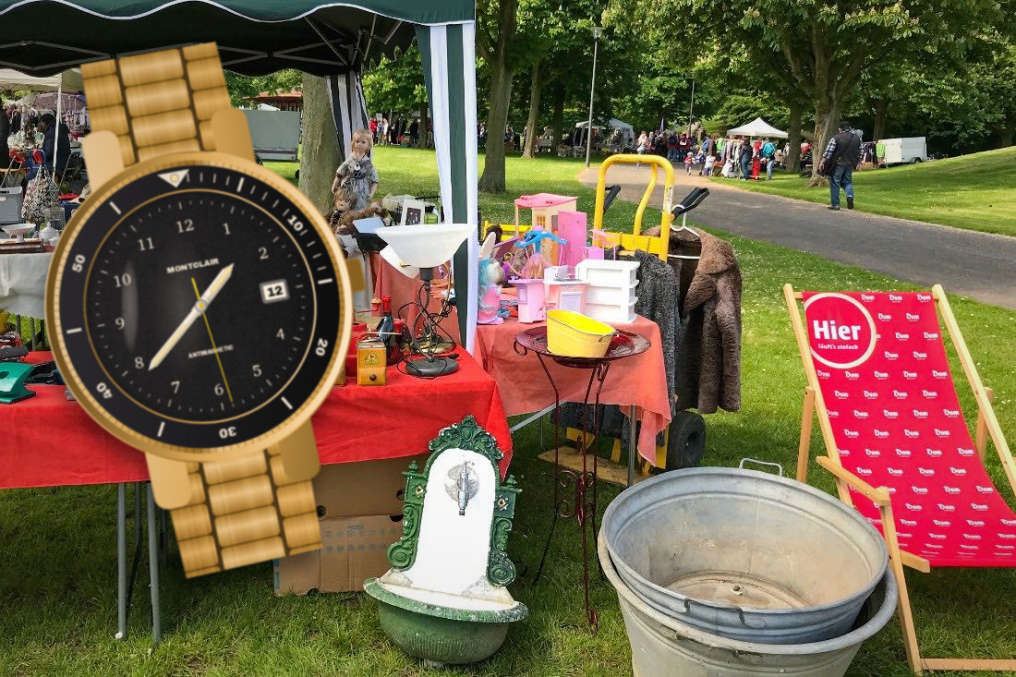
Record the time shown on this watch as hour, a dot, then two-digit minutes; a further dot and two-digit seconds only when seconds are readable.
1.38.29
